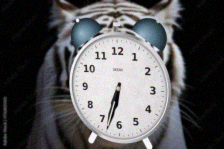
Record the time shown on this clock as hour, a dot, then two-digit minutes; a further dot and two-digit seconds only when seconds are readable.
6.33
